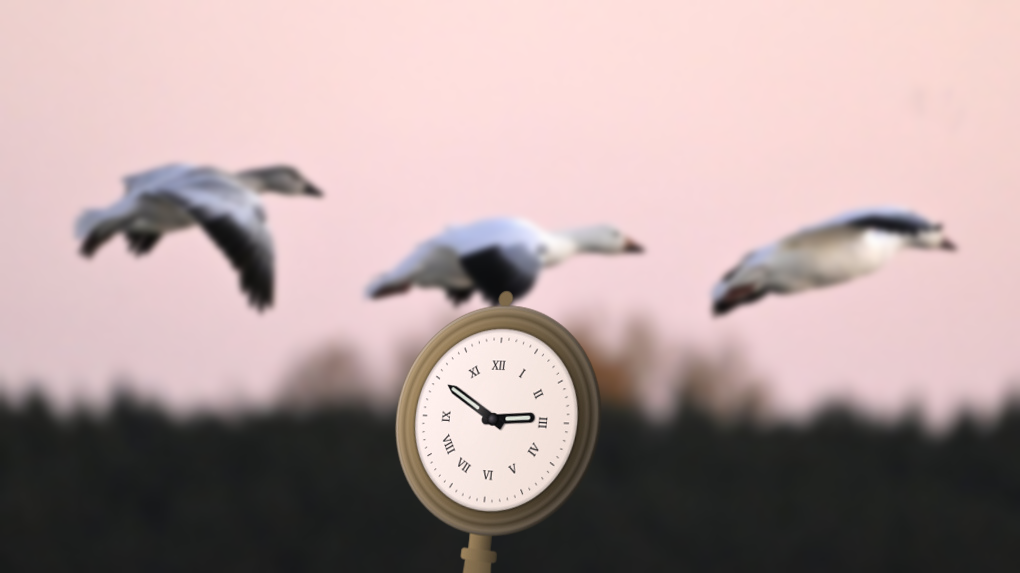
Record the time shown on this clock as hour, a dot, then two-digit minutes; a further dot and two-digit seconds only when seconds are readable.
2.50
